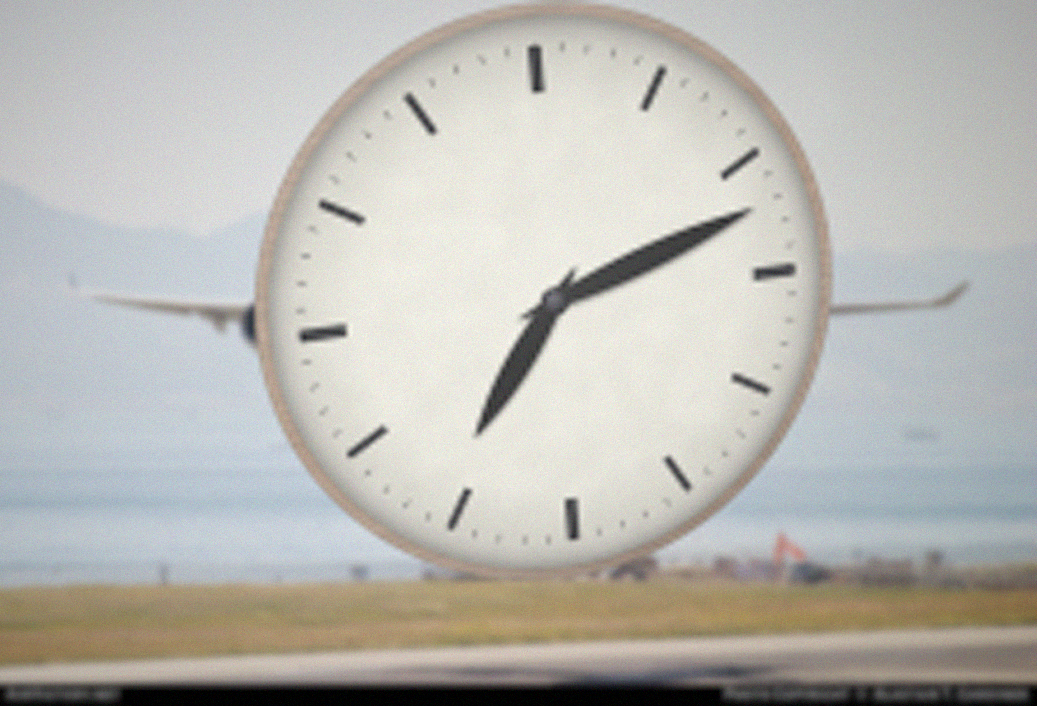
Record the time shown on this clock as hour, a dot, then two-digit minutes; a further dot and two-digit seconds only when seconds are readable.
7.12
